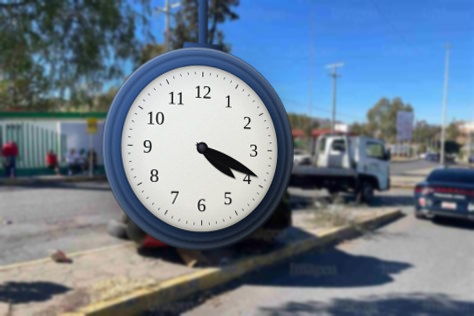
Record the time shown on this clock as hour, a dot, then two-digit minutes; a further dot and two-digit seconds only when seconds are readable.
4.19
